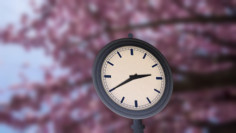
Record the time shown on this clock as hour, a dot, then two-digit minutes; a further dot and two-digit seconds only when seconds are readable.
2.40
